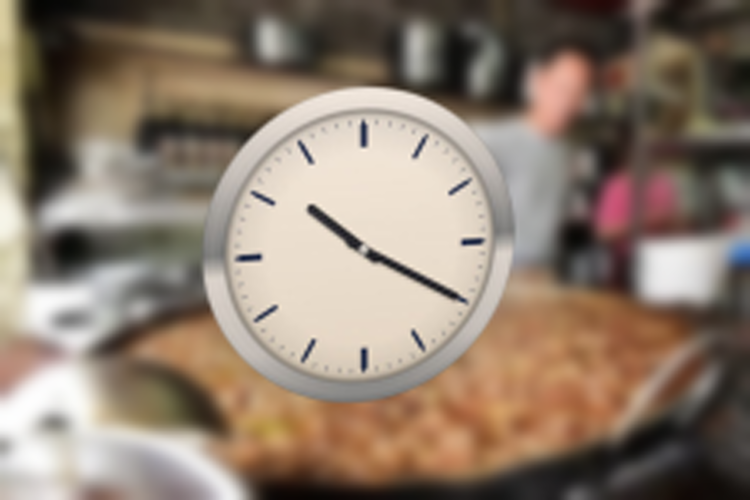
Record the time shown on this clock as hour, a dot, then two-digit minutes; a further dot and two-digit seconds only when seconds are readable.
10.20
